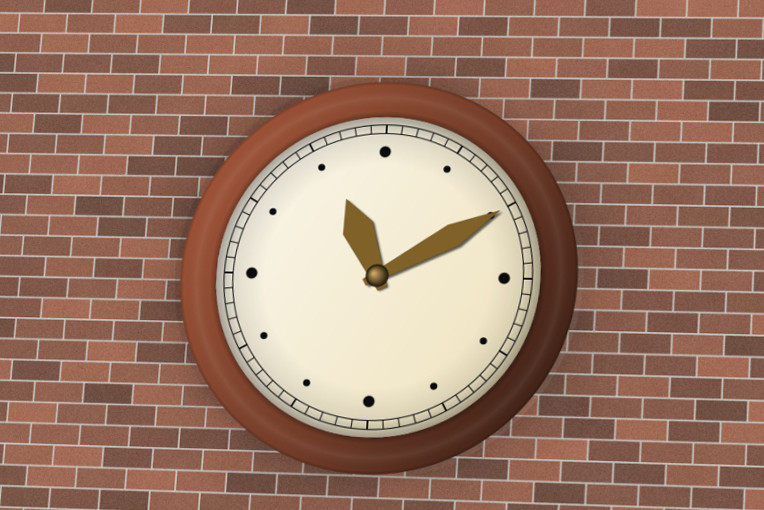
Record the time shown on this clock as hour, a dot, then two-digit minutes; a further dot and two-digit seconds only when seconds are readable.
11.10
